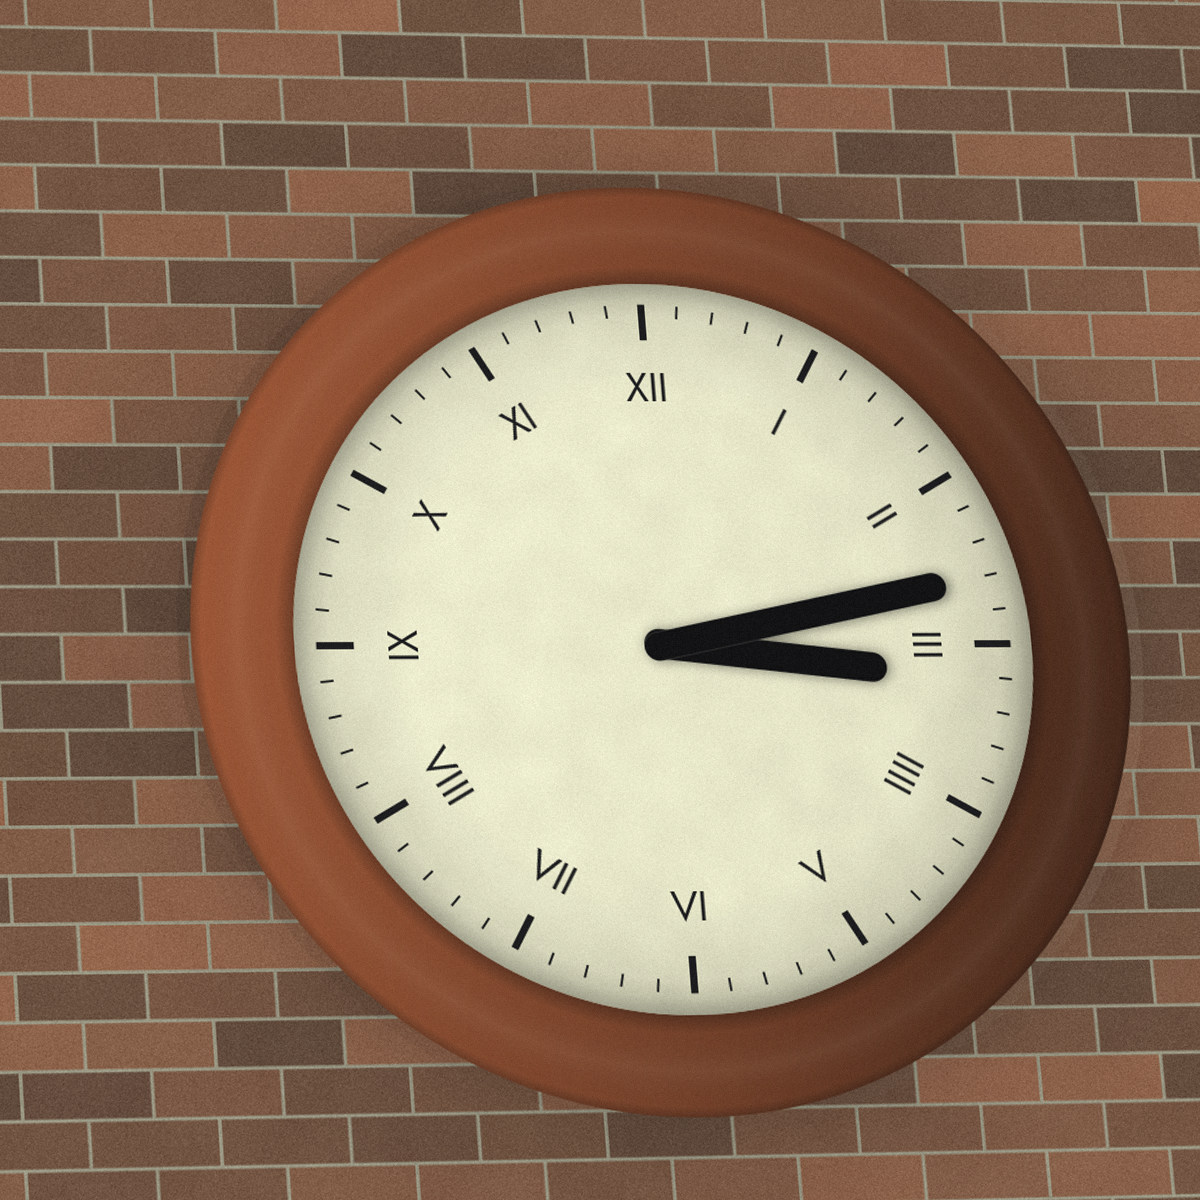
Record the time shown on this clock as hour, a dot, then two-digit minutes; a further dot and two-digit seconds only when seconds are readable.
3.13
